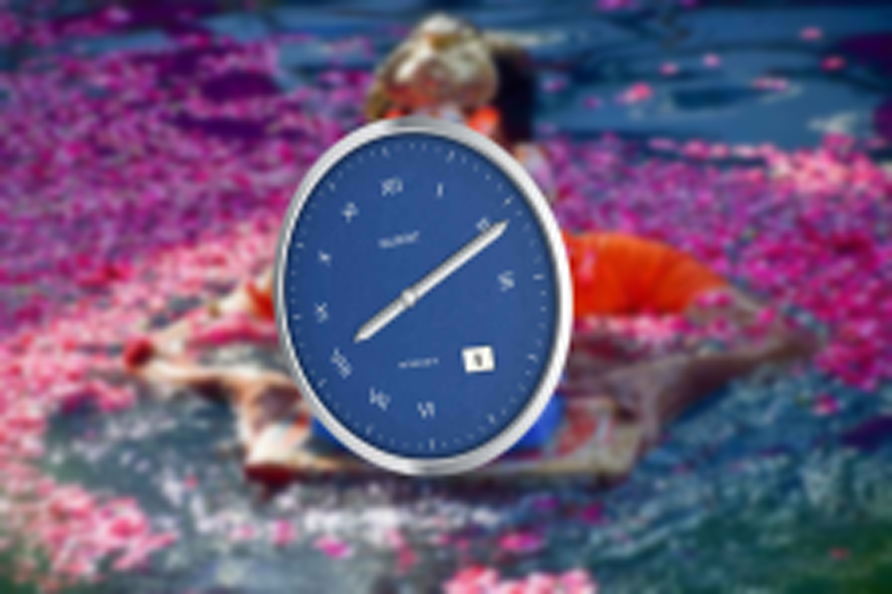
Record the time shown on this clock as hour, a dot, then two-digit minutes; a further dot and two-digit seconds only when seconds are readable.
8.11
